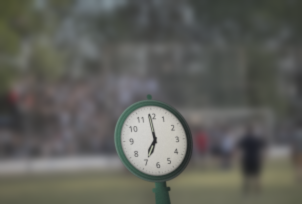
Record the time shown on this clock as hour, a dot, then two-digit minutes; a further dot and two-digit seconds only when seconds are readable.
6.59
